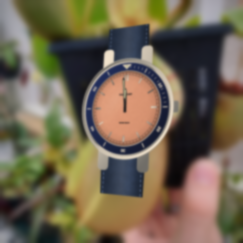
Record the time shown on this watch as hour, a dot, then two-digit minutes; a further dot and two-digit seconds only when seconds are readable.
11.59
